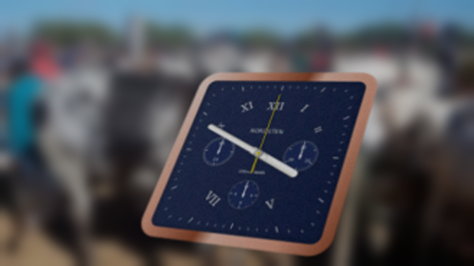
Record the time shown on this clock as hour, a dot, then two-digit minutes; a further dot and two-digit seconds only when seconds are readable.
3.49
